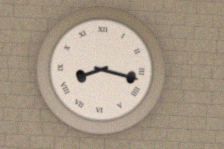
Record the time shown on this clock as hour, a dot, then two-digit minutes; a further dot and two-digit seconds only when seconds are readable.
8.17
